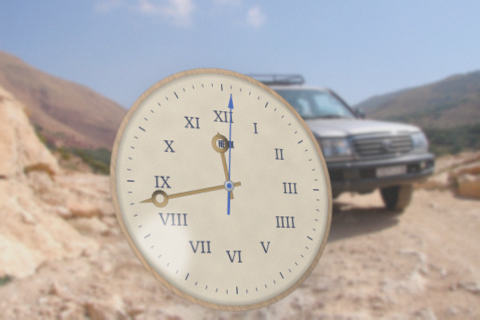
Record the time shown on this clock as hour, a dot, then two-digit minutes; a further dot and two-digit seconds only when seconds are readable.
11.43.01
